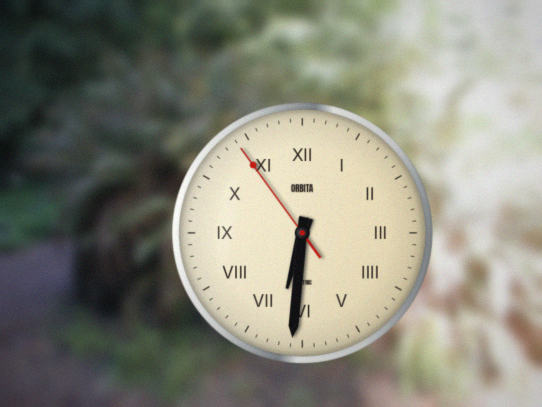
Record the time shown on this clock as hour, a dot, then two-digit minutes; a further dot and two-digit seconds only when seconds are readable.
6.30.54
